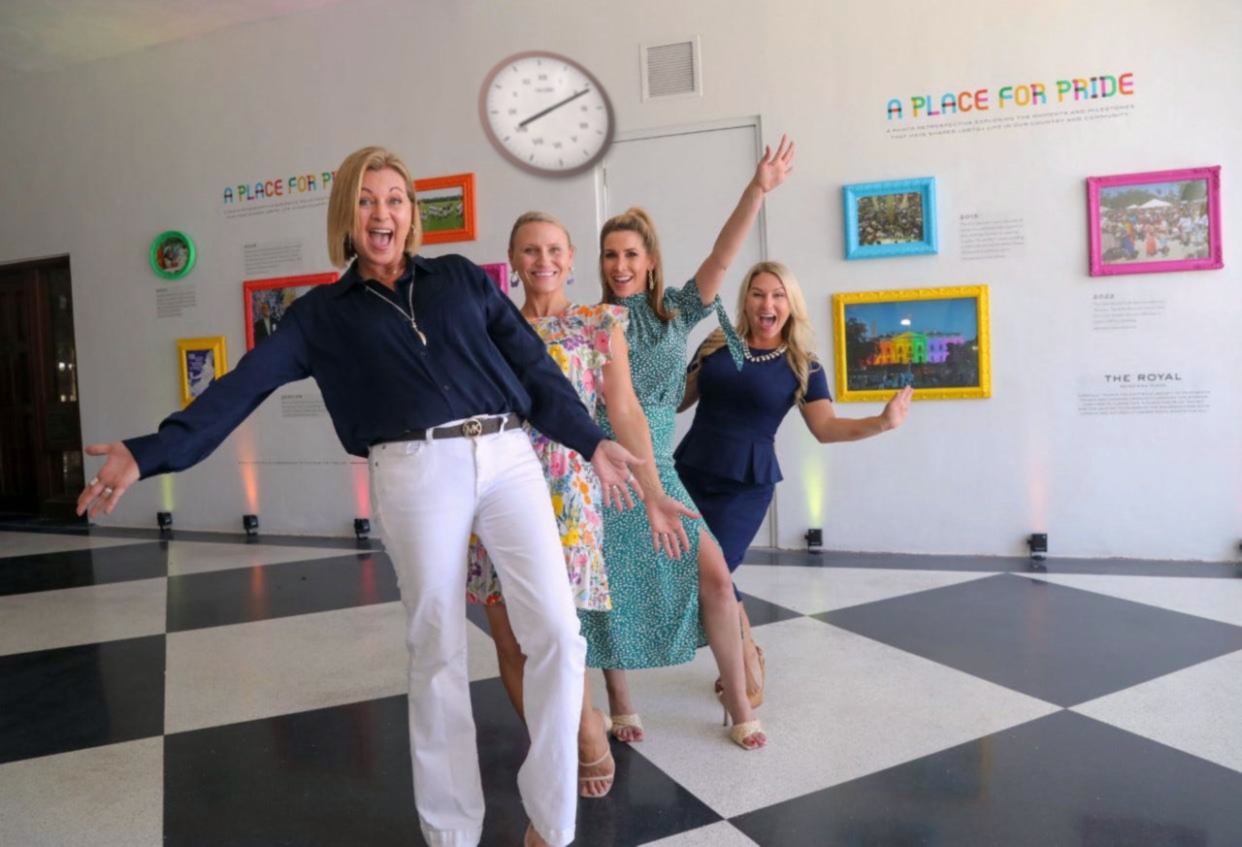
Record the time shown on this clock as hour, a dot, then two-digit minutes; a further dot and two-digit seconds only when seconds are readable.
8.11
